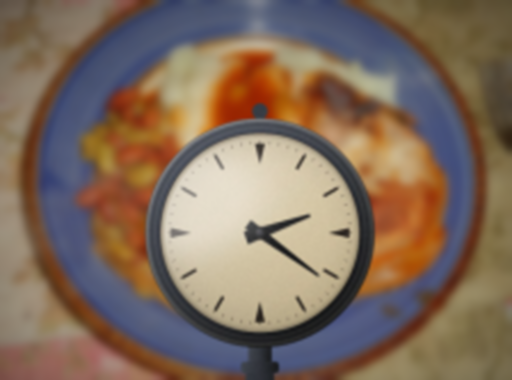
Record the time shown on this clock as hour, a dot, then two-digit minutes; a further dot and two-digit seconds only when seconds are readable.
2.21
